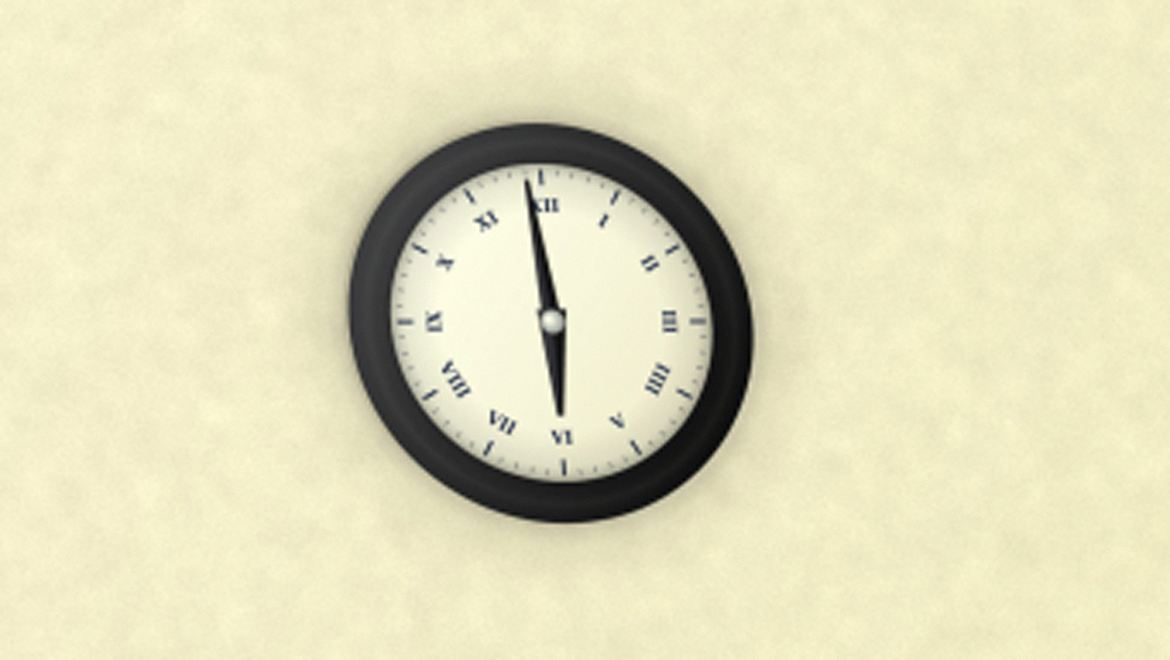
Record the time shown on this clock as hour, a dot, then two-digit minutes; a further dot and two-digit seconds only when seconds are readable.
5.59
